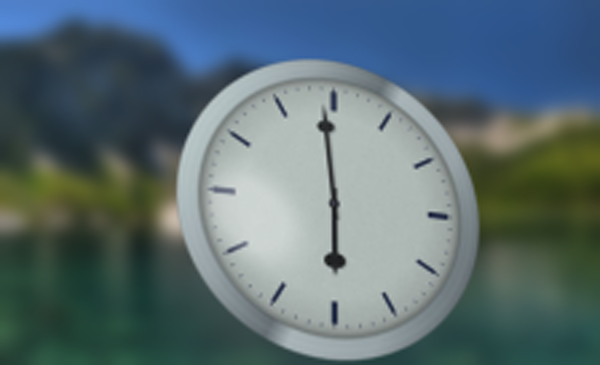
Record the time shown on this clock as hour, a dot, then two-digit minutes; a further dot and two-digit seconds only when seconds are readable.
5.59
